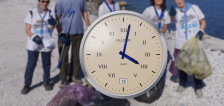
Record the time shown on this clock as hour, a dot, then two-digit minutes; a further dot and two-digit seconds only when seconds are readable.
4.02
